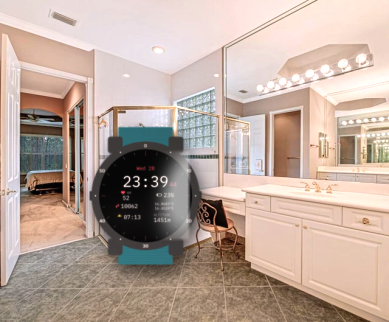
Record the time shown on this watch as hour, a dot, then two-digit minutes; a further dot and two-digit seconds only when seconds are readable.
23.39
